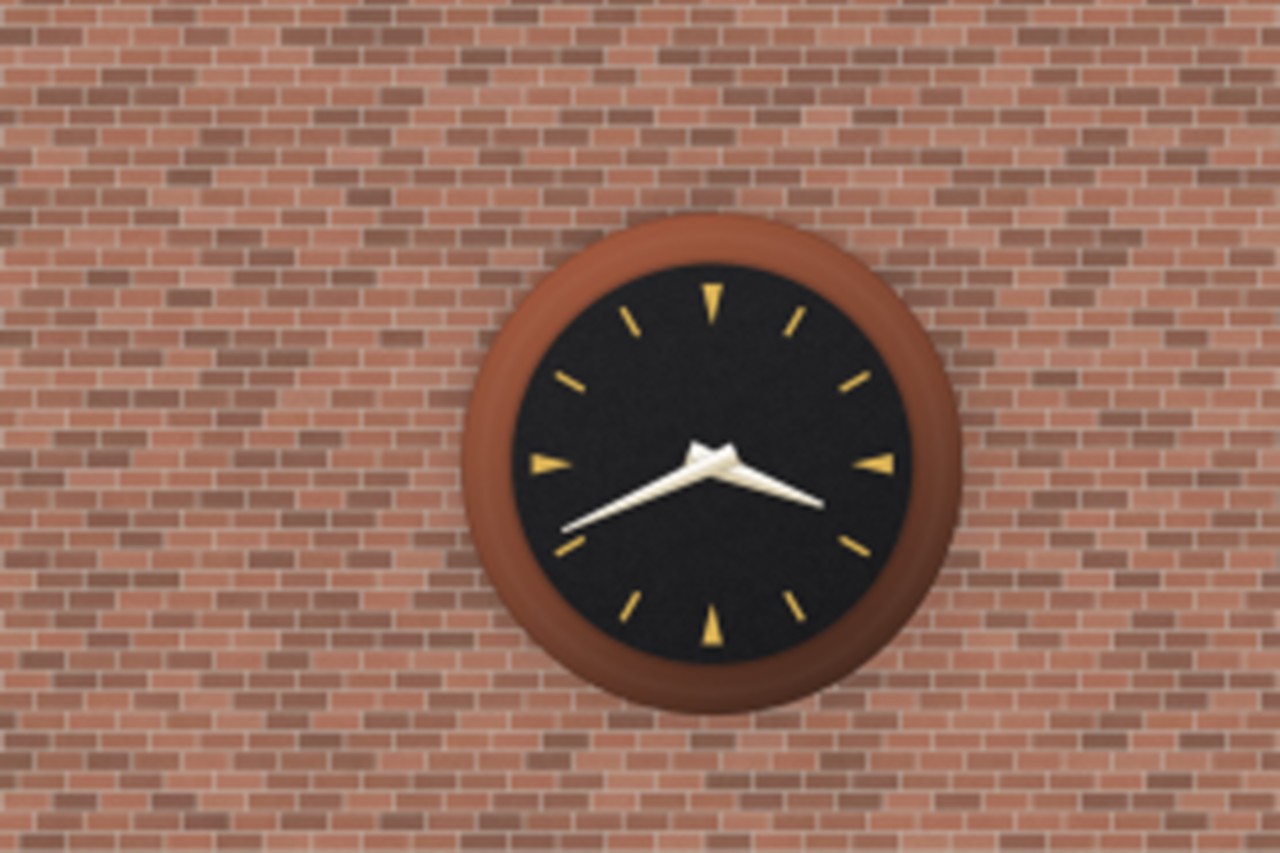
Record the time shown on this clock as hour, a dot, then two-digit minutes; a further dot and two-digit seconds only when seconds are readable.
3.41
